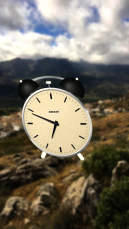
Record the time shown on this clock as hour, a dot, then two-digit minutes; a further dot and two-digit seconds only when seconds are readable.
6.49
